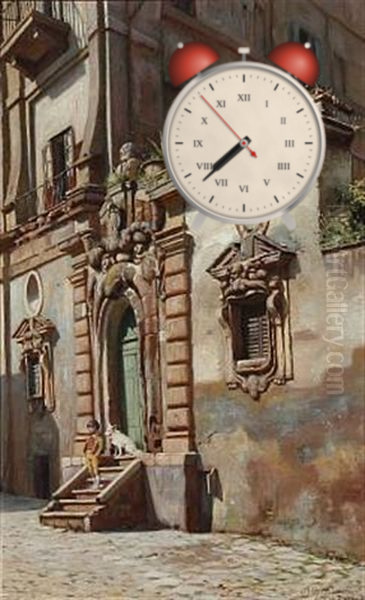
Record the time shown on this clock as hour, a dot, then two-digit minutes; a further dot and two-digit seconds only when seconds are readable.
7.37.53
